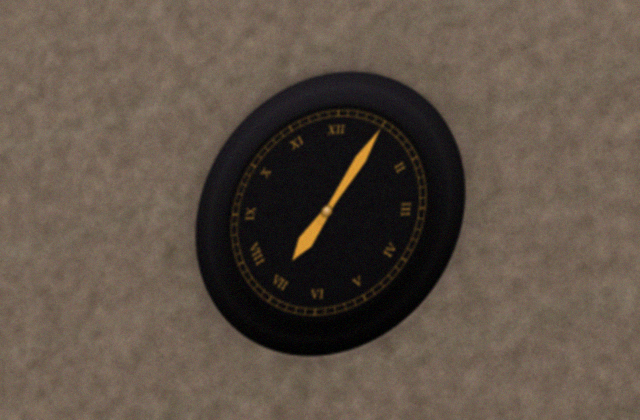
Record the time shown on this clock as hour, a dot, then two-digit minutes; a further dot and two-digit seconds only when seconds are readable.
7.05
